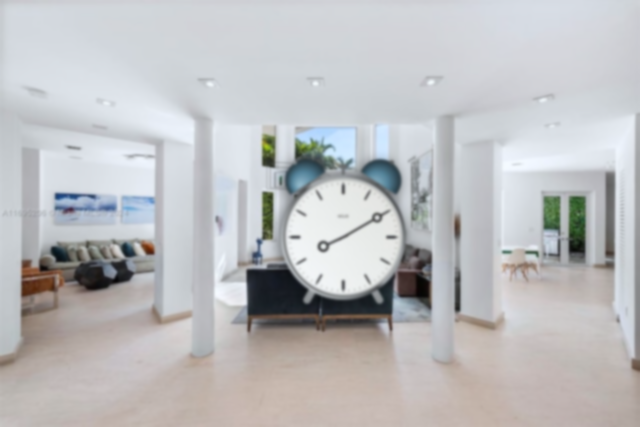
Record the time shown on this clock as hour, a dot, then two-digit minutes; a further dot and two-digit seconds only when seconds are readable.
8.10
